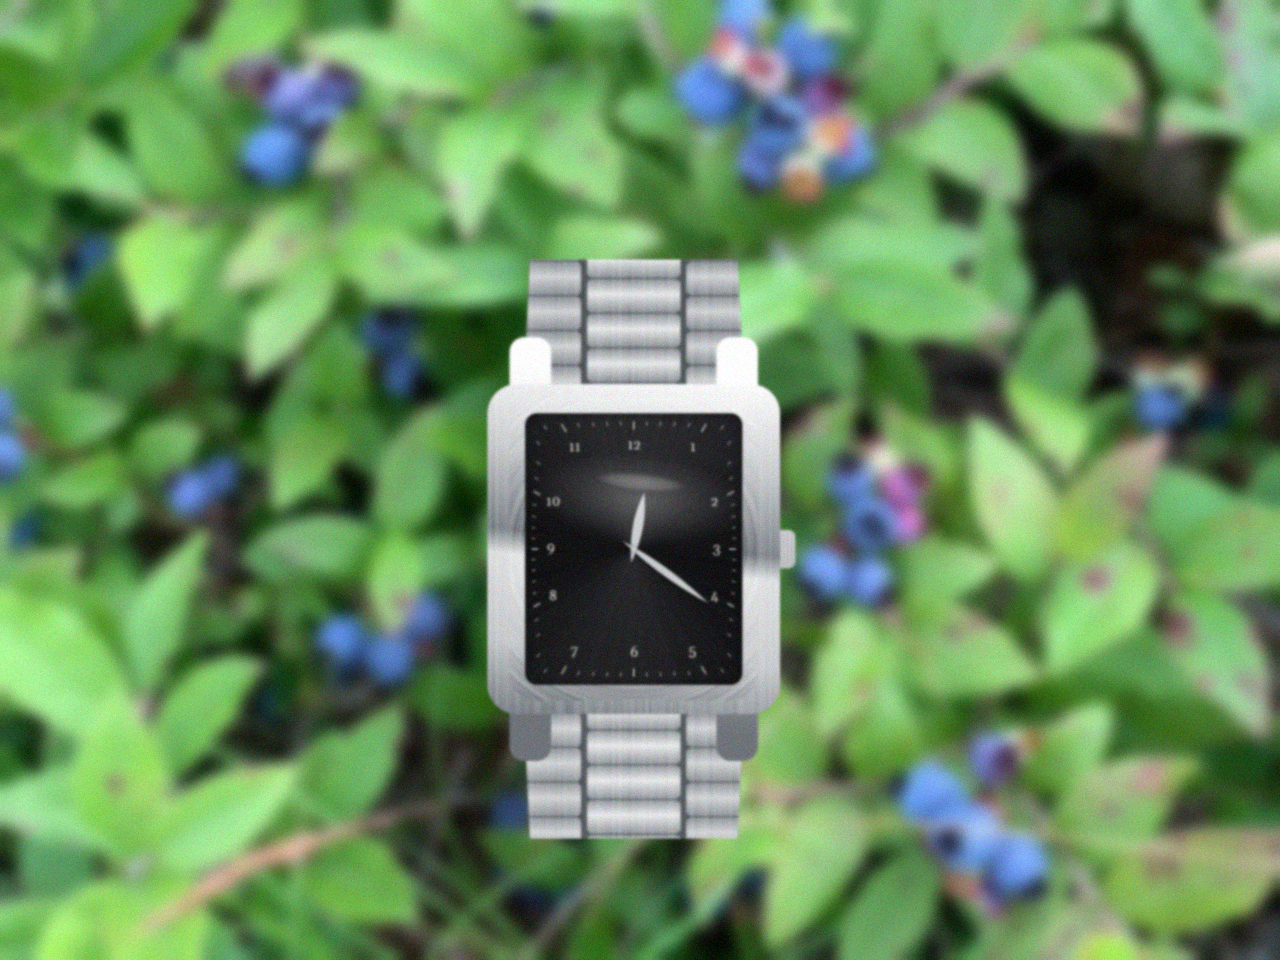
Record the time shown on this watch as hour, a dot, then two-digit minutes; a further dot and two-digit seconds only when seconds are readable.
12.21
